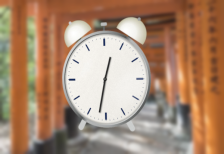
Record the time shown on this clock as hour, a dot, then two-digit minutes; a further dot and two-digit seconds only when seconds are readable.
12.32
